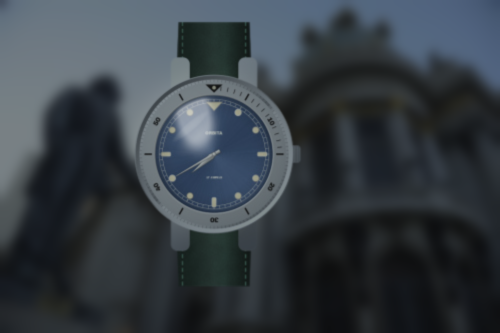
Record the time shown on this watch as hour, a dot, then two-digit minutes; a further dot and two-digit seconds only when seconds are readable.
7.40
